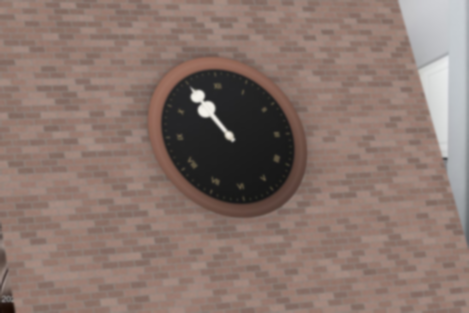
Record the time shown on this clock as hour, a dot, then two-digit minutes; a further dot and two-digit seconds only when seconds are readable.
10.55
